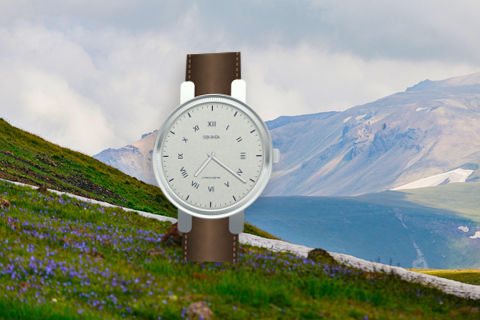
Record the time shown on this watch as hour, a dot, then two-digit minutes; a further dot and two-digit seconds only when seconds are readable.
7.21
